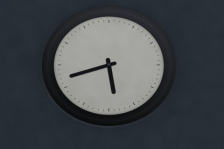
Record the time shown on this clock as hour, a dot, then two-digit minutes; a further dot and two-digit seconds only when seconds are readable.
5.42
